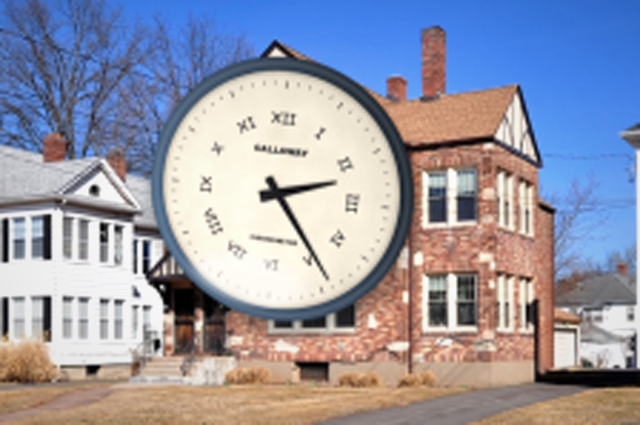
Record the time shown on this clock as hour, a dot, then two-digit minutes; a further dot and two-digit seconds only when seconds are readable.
2.24
